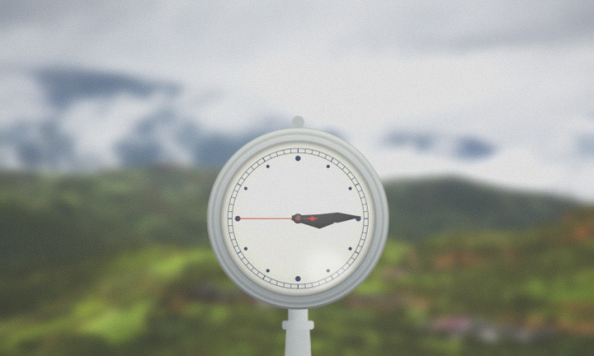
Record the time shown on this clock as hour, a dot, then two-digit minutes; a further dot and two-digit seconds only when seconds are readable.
3.14.45
